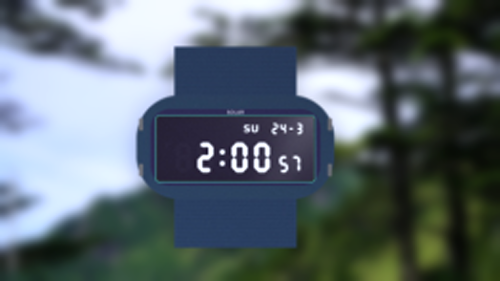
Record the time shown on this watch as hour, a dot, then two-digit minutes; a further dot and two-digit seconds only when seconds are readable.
2.00.57
